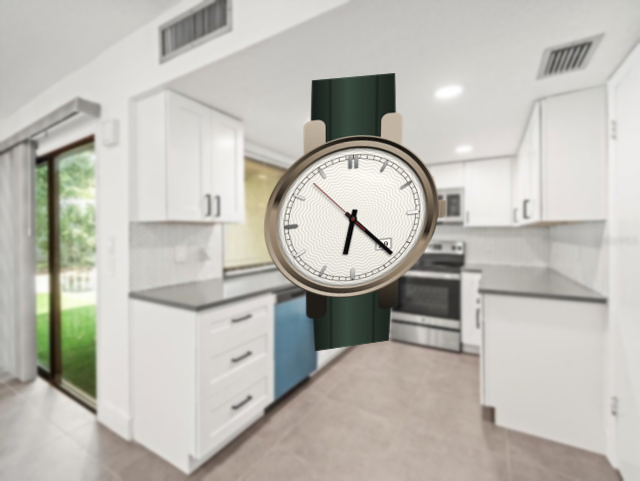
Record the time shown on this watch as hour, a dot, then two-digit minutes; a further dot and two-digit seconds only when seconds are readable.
6.22.53
